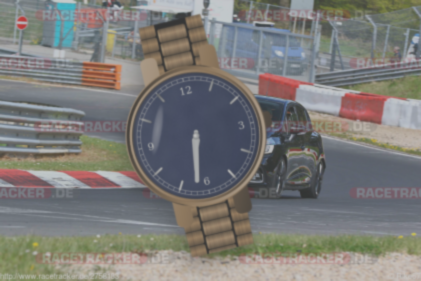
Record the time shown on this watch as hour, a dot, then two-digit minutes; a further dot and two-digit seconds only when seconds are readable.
6.32
